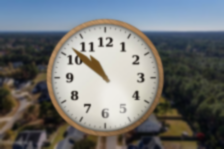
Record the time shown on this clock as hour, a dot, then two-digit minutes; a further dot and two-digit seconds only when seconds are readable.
10.52
